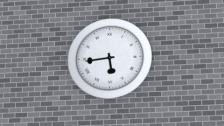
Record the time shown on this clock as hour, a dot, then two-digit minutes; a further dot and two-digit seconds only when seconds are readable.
5.44
